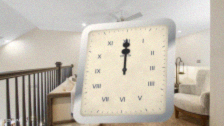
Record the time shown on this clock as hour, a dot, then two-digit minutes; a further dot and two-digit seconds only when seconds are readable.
12.00
